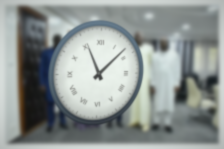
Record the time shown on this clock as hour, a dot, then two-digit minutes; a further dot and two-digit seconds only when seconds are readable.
11.08
